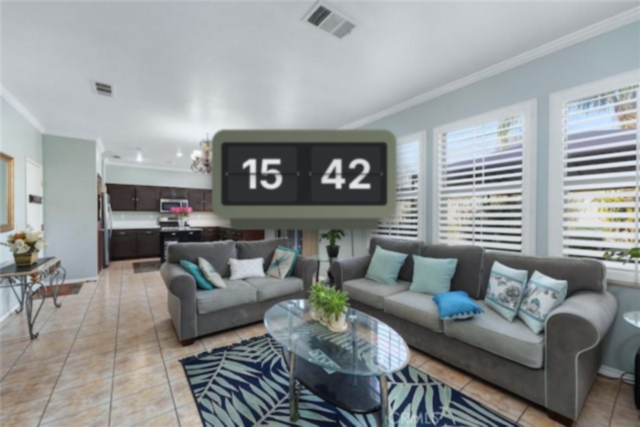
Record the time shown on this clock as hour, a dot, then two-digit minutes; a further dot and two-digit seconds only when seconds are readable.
15.42
